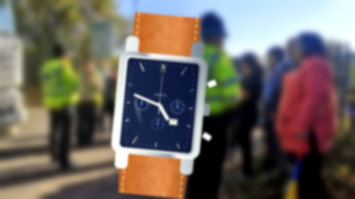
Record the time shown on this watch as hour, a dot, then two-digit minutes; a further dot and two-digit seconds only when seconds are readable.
4.48
